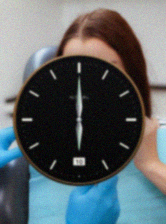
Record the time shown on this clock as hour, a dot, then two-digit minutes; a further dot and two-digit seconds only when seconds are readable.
6.00
